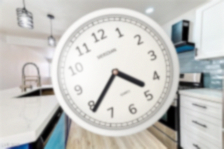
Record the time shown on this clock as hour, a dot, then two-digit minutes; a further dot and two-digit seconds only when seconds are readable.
4.39
